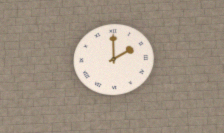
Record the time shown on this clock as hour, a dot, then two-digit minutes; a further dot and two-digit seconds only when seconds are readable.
2.00
